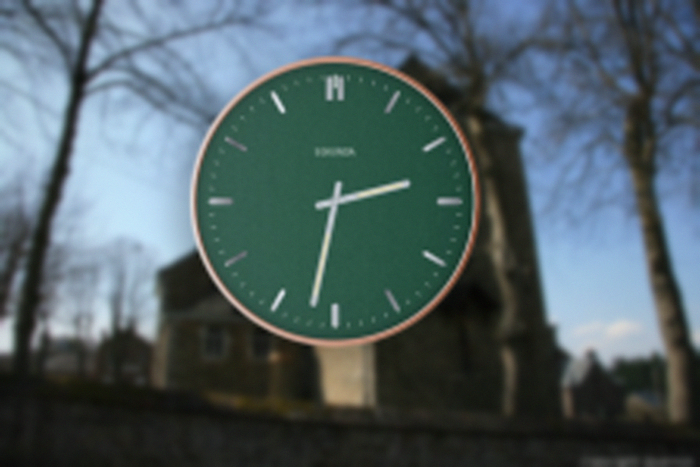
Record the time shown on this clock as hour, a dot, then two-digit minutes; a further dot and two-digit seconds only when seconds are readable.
2.32
